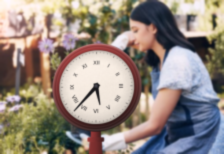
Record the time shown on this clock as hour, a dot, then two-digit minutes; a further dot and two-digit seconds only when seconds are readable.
5.37
